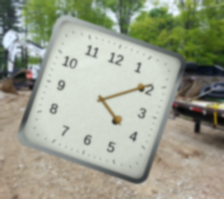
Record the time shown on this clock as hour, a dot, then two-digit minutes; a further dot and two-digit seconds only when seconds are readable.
4.09
